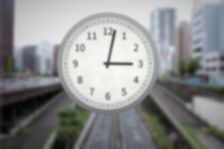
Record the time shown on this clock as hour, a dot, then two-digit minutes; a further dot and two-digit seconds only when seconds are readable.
3.02
